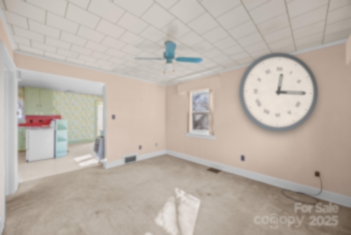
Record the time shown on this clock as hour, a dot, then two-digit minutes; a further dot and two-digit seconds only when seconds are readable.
12.15
